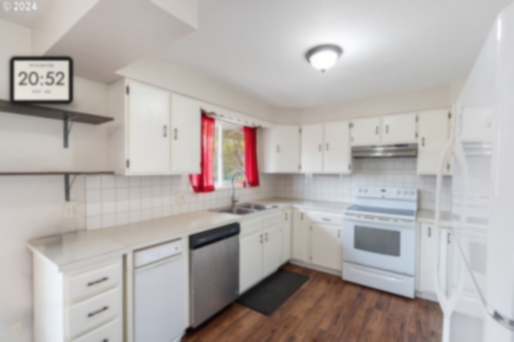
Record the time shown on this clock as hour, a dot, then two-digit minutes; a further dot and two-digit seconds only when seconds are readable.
20.52
